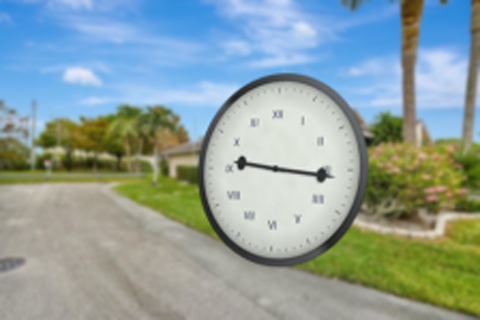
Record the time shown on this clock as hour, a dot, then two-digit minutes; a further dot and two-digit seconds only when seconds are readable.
9.16
